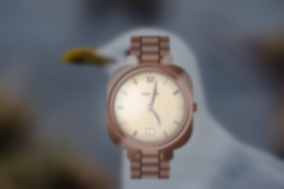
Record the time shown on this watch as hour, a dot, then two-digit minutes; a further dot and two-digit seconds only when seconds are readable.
5.02
